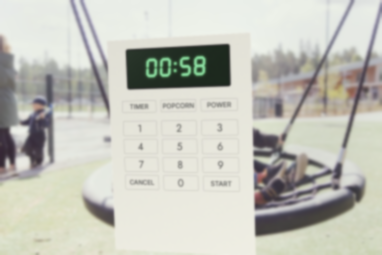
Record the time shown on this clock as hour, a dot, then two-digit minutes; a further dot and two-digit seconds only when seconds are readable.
0.58
